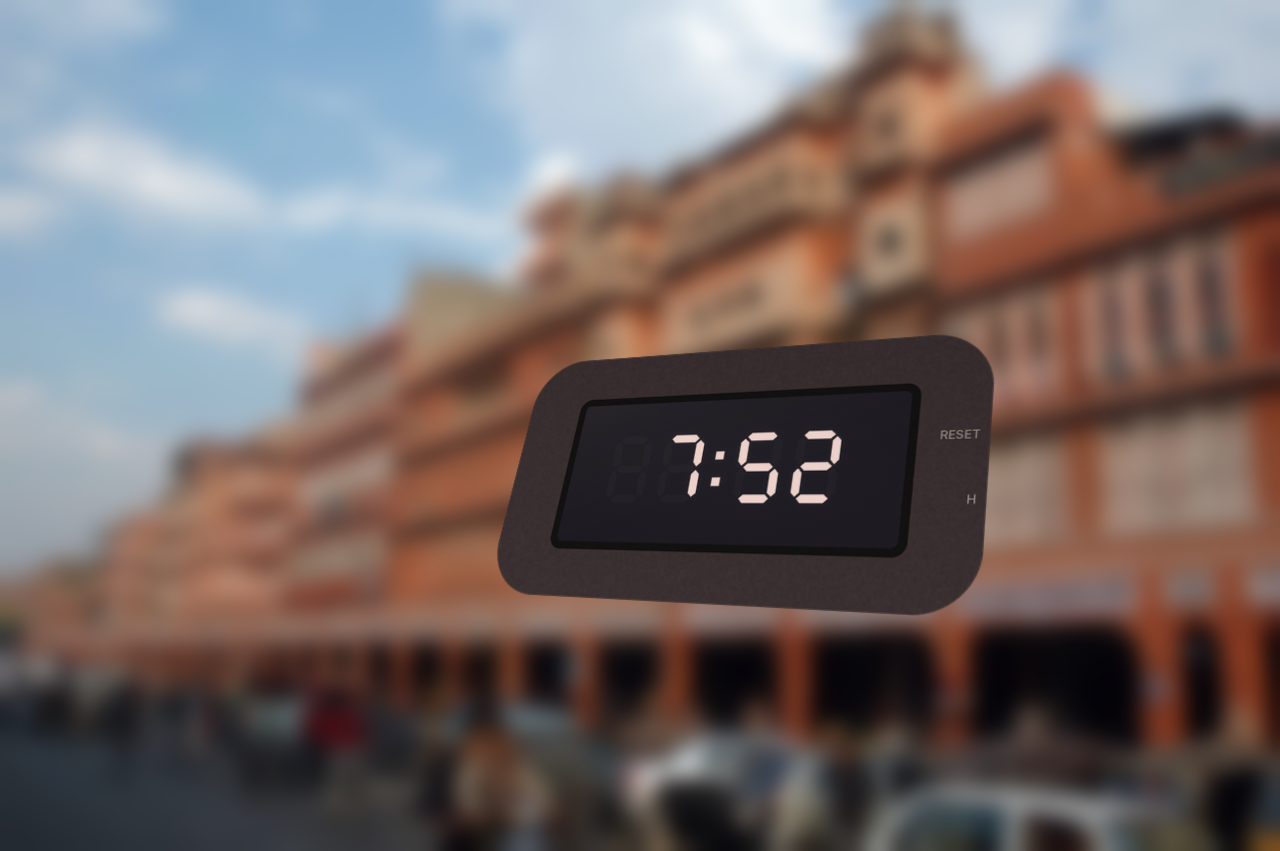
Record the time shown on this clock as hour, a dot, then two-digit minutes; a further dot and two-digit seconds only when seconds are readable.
7.52
